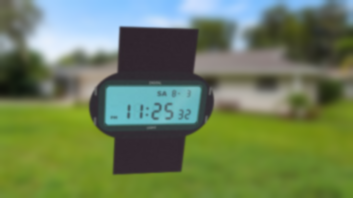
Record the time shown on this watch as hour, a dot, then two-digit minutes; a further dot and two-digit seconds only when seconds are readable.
11.25.32
